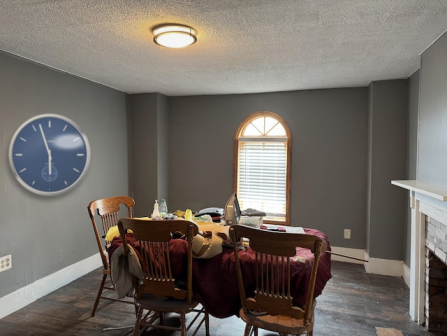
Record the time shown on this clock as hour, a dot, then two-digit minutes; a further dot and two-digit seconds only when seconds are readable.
5.57
